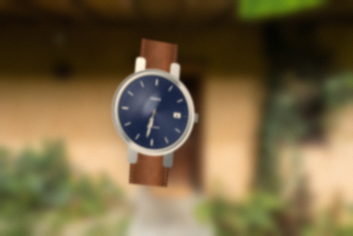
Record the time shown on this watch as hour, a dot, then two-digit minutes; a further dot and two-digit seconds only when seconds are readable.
6.32
